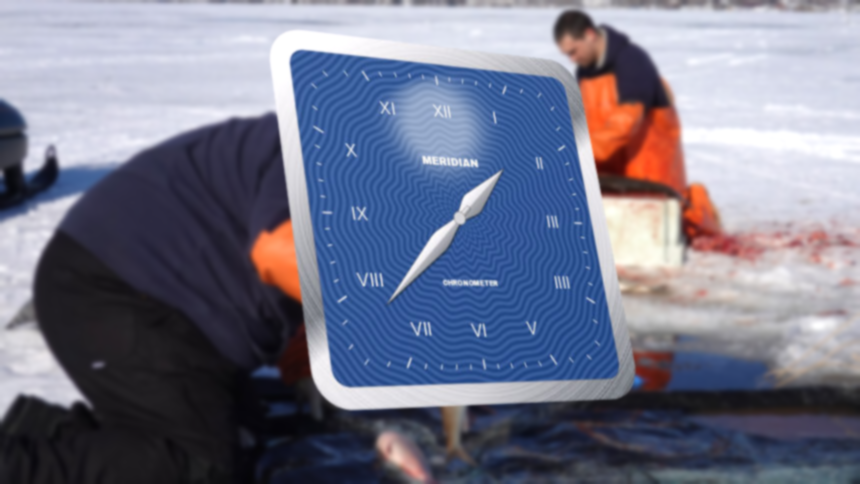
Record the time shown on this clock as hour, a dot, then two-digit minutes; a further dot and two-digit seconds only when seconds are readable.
1.38
